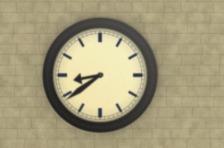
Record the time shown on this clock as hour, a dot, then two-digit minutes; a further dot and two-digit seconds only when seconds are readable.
8.39
